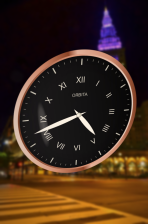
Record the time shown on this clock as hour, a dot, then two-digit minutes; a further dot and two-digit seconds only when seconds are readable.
4.42
